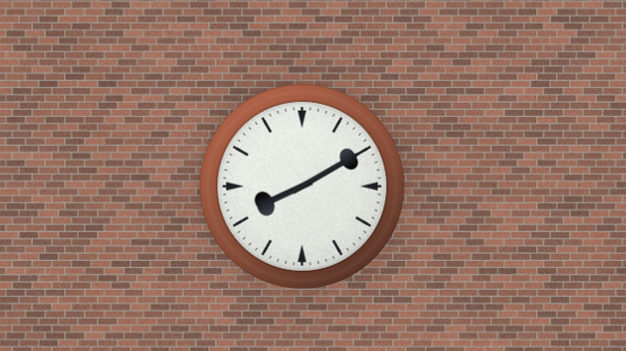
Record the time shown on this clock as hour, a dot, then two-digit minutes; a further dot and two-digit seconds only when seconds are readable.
8.10
